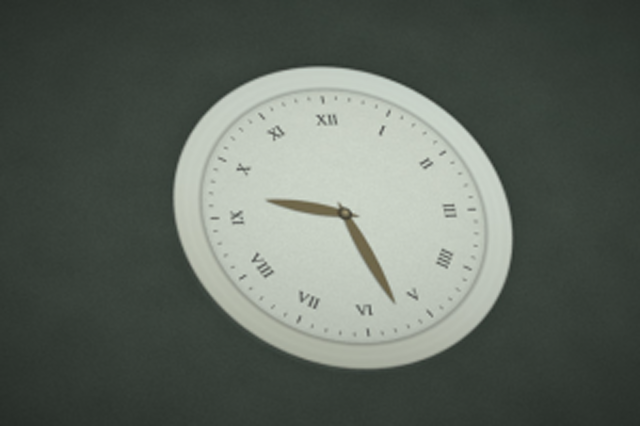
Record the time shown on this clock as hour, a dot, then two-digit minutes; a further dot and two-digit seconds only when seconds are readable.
9.27
